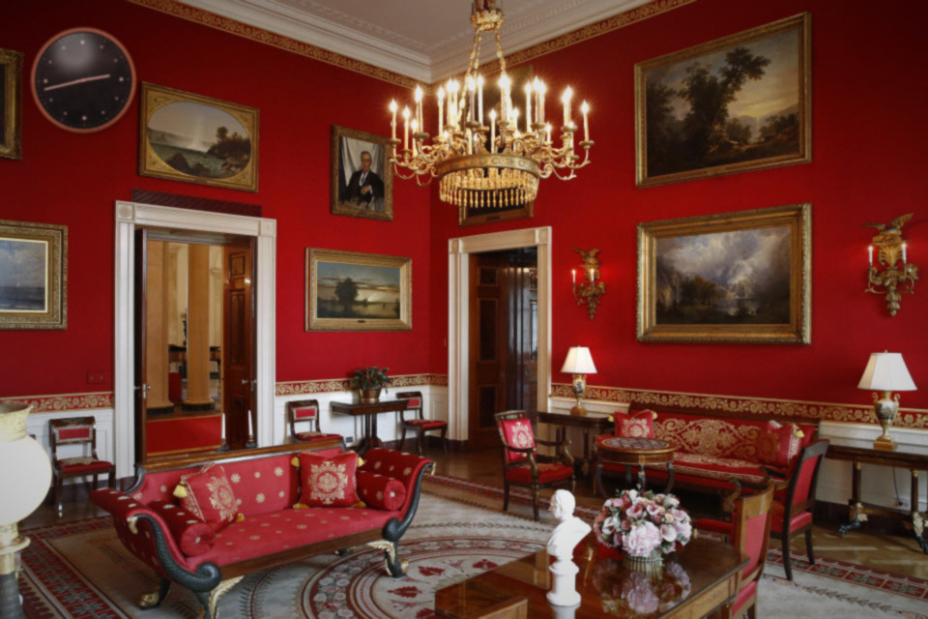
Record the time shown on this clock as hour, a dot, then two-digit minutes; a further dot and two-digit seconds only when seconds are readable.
2.43
